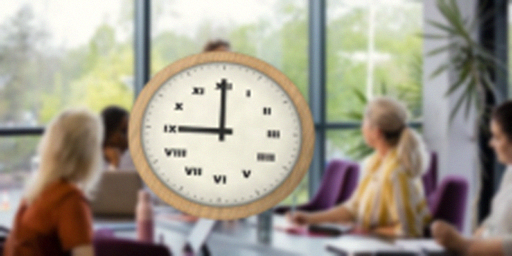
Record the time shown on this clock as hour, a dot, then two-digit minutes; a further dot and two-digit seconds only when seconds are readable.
9.00
